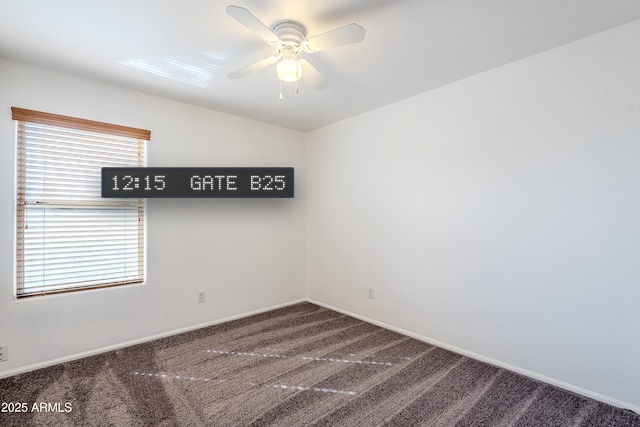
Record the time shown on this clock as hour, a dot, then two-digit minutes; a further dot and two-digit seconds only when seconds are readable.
12.15
